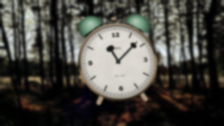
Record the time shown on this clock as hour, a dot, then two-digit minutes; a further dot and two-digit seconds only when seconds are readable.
11.08
